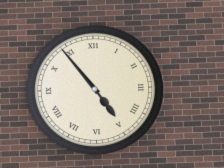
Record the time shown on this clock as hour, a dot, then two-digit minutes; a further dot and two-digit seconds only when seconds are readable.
4.54
